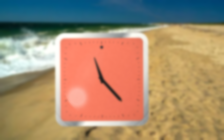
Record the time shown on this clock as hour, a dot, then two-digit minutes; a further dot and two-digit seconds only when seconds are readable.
11.23
